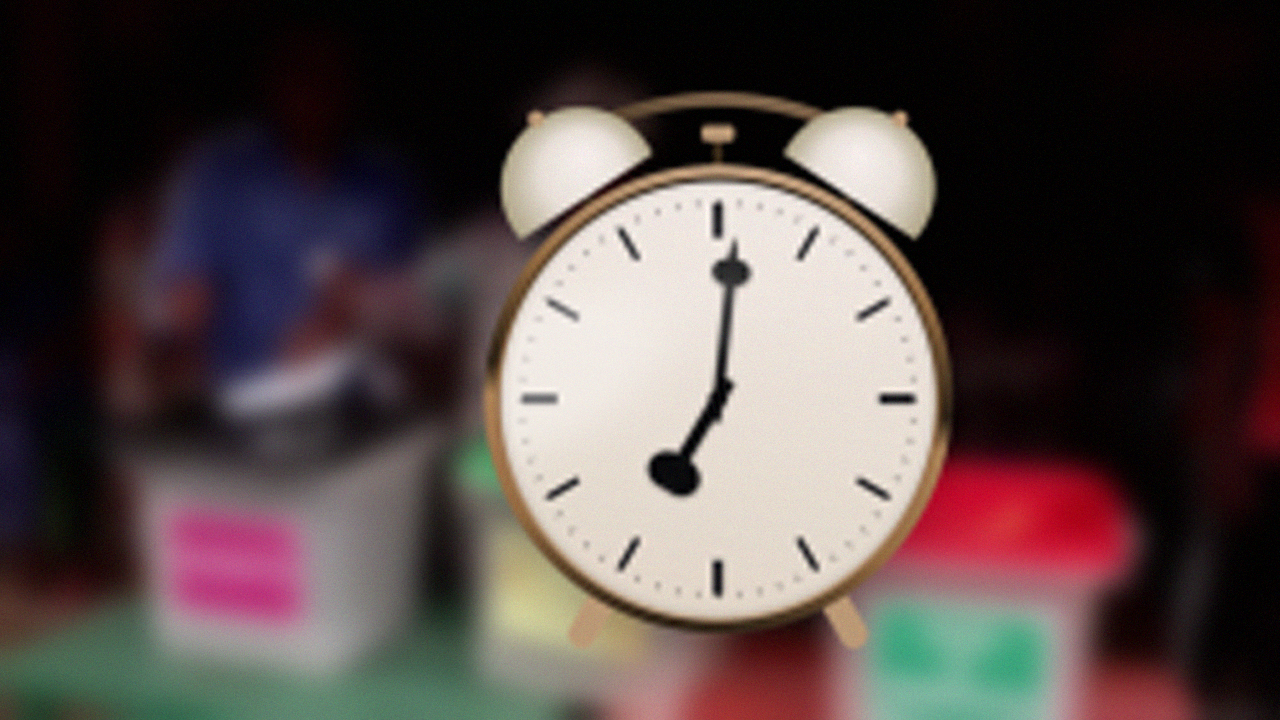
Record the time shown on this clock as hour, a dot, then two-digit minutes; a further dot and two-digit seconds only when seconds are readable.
7.01
